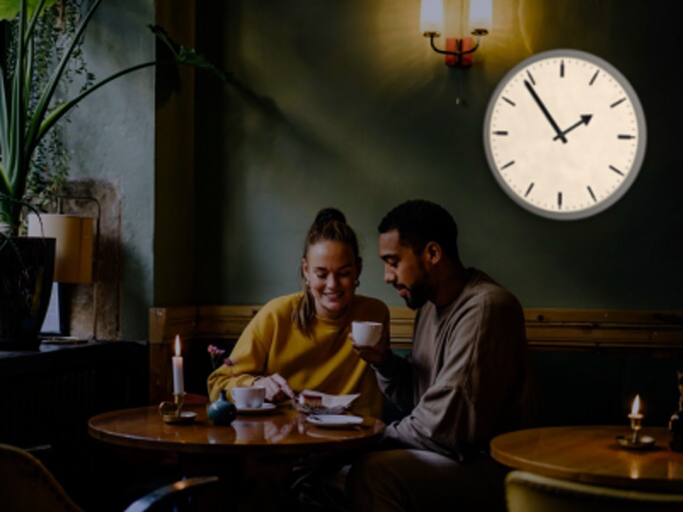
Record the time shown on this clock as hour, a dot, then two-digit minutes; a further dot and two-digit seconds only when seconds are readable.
1.54
